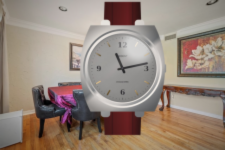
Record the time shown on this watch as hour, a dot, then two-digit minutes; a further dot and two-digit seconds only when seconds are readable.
11.13
